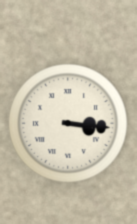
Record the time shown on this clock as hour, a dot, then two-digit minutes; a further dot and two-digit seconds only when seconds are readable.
3.16
